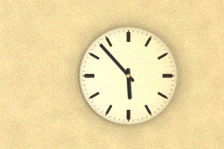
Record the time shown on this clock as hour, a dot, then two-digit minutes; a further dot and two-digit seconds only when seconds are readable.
5.53
